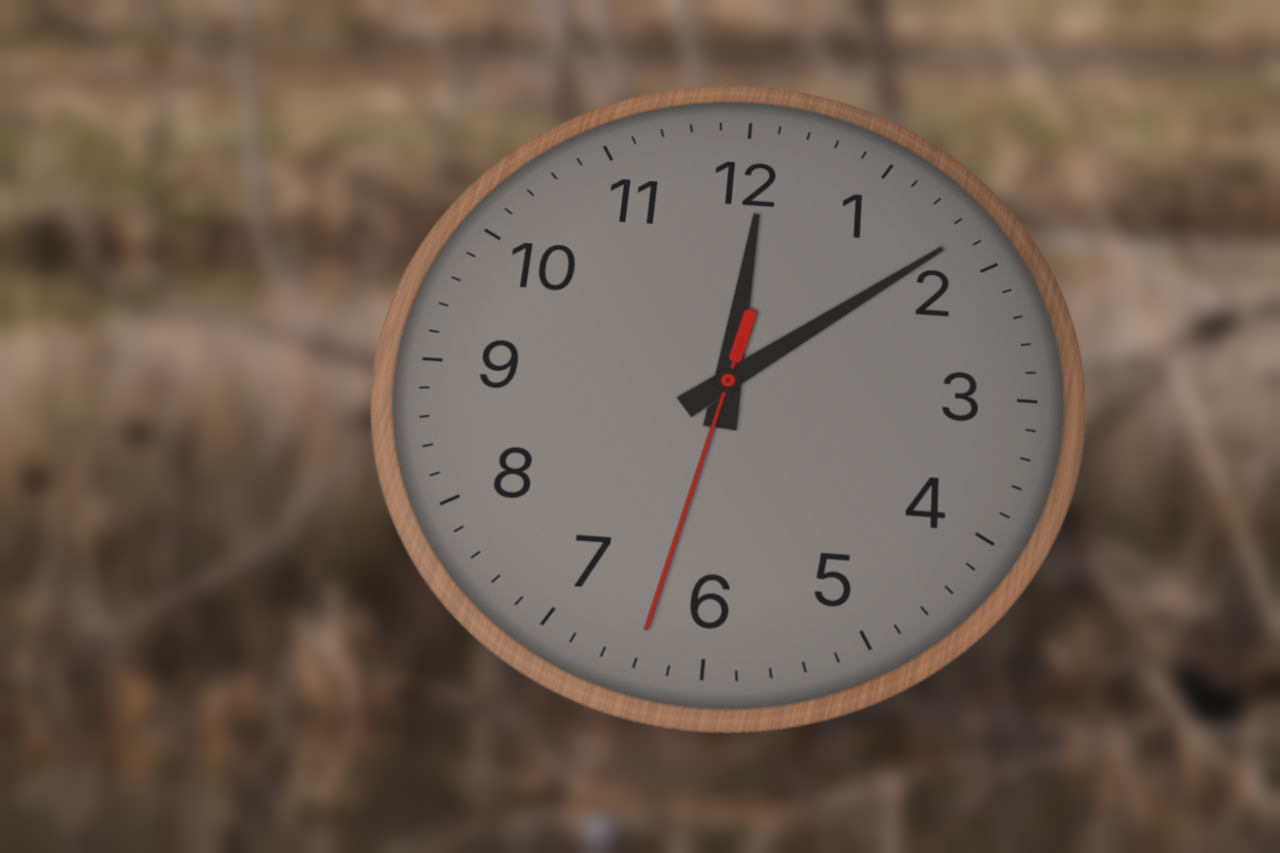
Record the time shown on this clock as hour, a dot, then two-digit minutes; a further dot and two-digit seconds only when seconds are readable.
12.08.32
